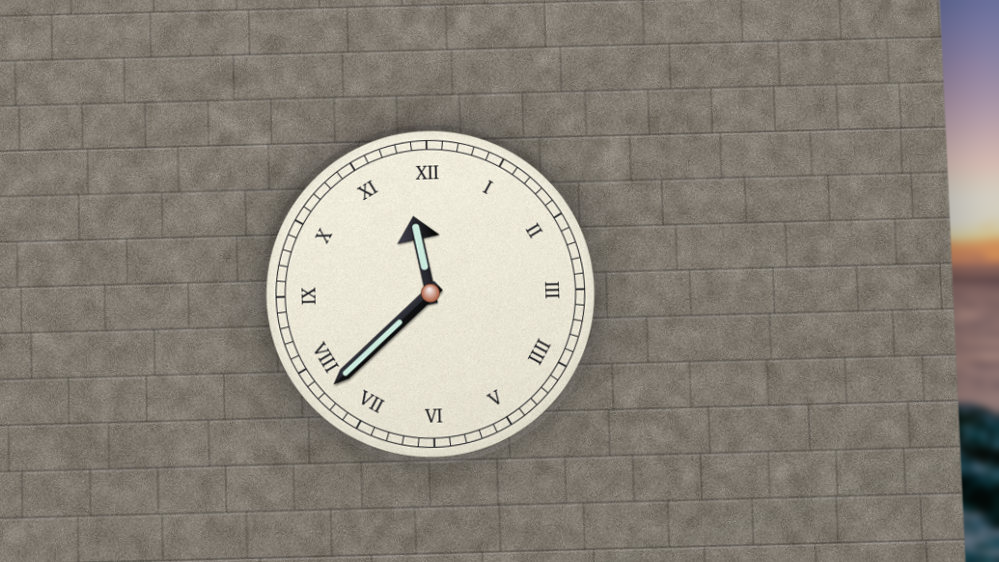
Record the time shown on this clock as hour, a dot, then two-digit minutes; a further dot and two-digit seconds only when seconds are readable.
11.38
